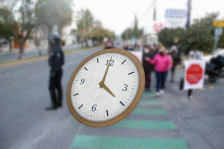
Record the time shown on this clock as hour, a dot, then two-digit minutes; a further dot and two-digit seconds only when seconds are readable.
4.00
